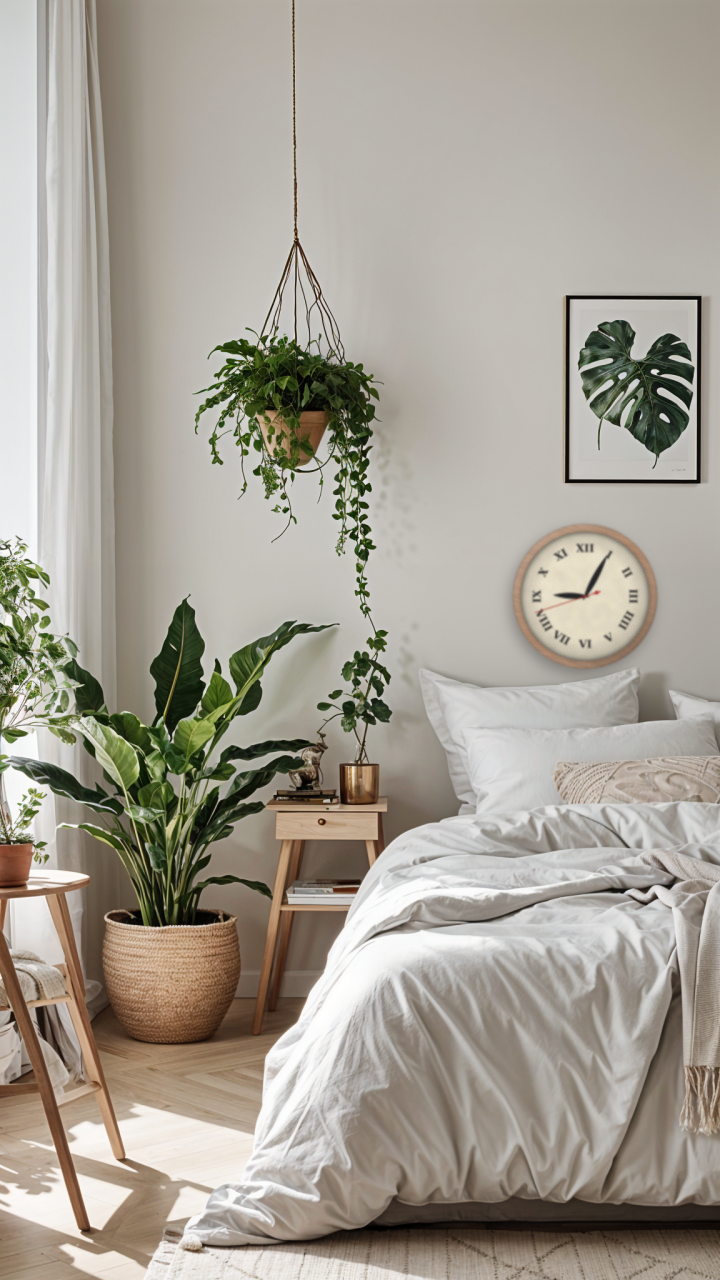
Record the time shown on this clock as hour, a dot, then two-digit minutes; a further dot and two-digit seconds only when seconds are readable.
9.04.42
